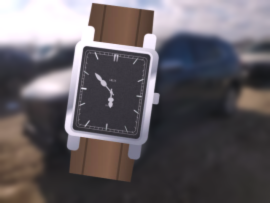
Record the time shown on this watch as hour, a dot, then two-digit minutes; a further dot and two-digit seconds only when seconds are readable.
5.52
